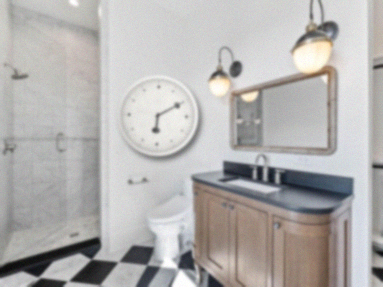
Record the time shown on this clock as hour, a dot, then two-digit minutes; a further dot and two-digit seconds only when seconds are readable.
6.10
